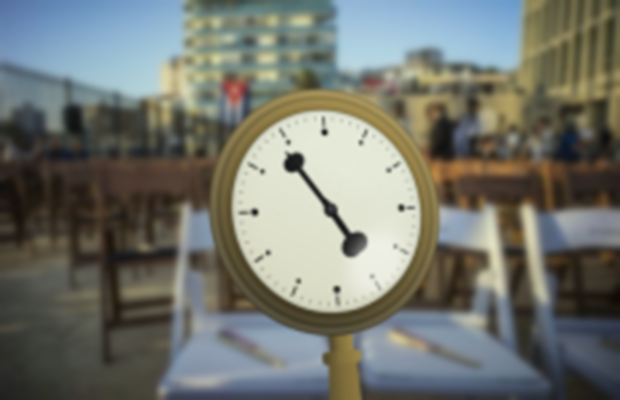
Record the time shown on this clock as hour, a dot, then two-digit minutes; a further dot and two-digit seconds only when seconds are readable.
4.54
